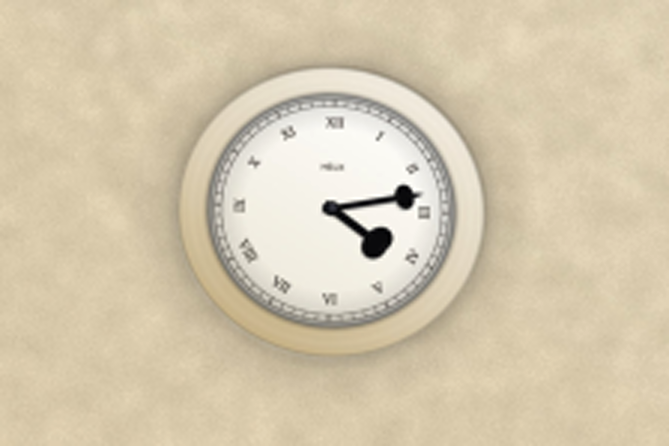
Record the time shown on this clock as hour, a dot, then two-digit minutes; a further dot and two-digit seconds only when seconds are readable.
4.13
